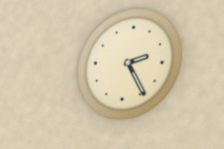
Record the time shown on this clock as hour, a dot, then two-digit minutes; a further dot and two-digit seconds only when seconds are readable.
2.24
